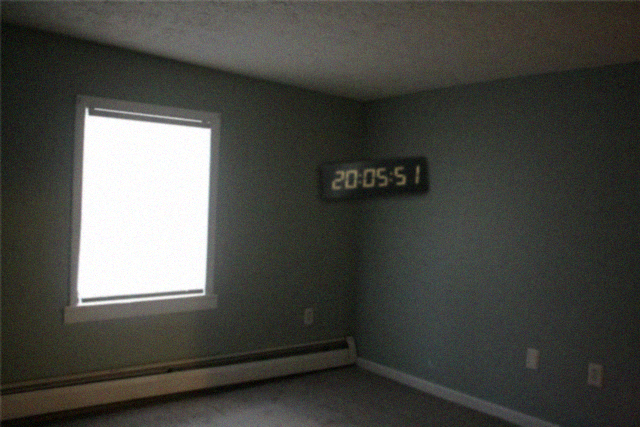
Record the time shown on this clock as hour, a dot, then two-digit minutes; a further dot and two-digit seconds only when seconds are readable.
20.05.51
